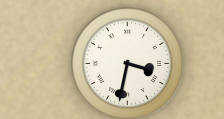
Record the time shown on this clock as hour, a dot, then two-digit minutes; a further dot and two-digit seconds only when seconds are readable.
3.32
